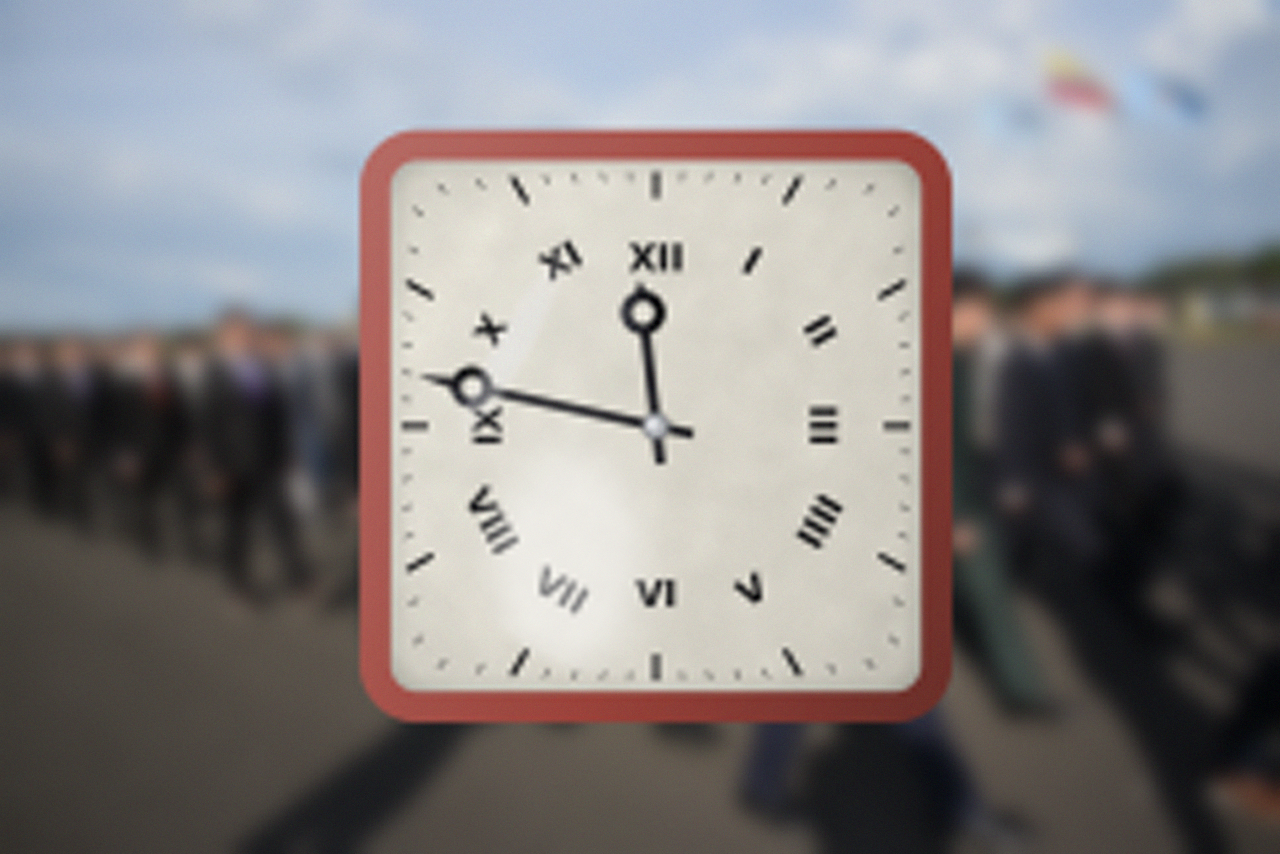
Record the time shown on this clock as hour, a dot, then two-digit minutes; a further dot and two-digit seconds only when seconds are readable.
11.47
